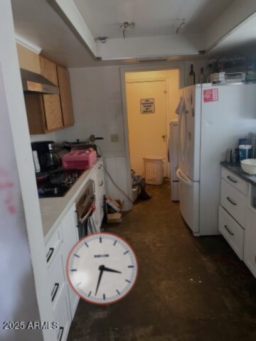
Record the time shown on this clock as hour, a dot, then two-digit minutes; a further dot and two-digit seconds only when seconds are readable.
3.33
